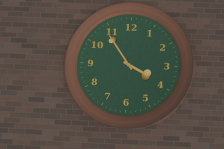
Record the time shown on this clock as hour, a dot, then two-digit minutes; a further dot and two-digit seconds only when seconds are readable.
3.54
